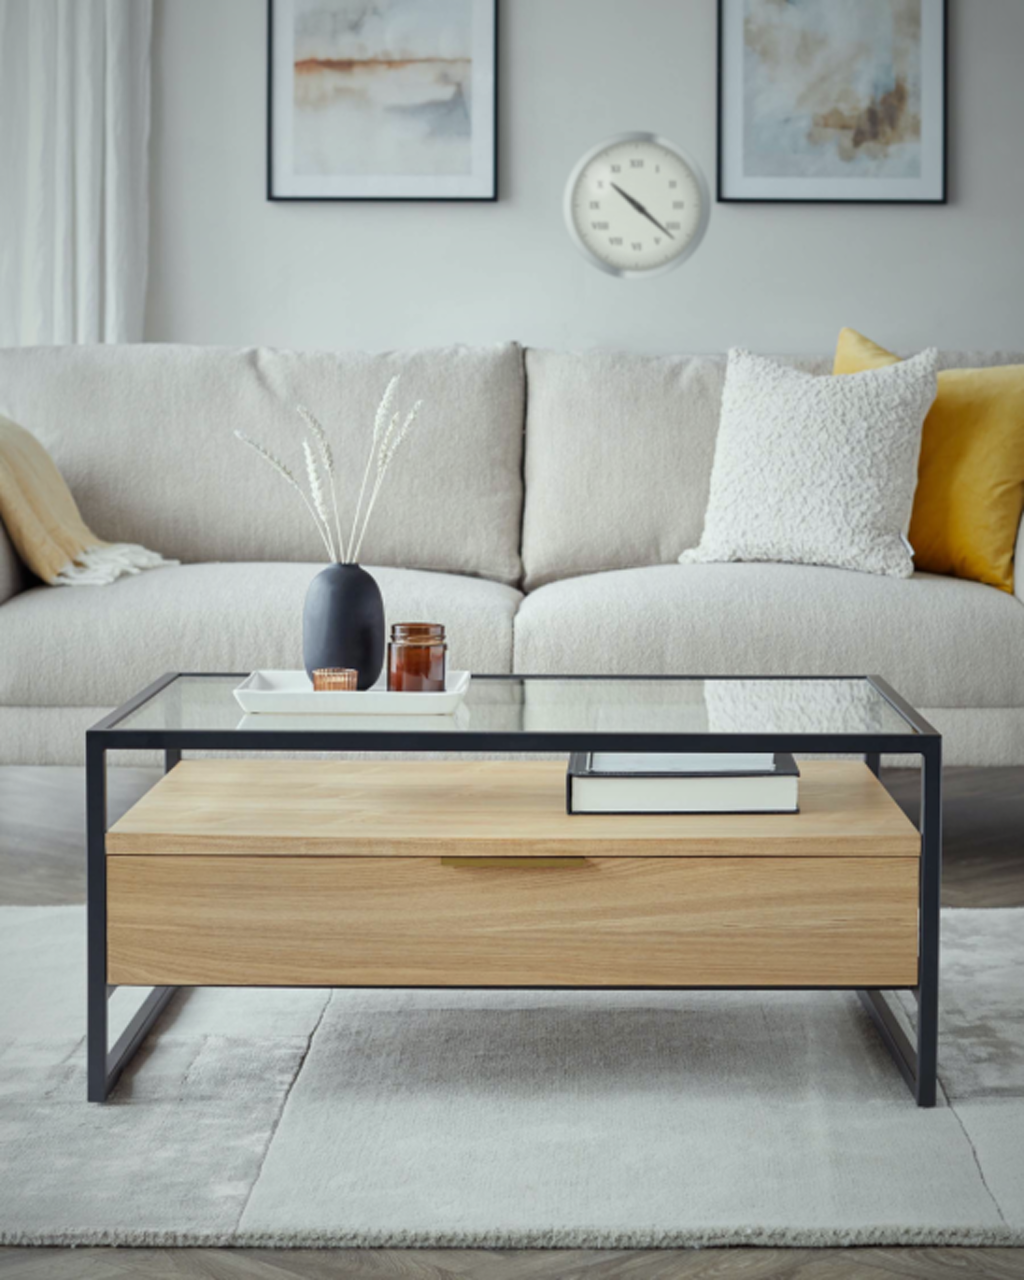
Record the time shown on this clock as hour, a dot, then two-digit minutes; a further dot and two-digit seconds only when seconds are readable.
10.22
